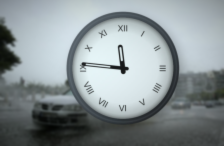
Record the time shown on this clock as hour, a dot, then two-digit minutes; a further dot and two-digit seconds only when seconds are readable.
11.46
